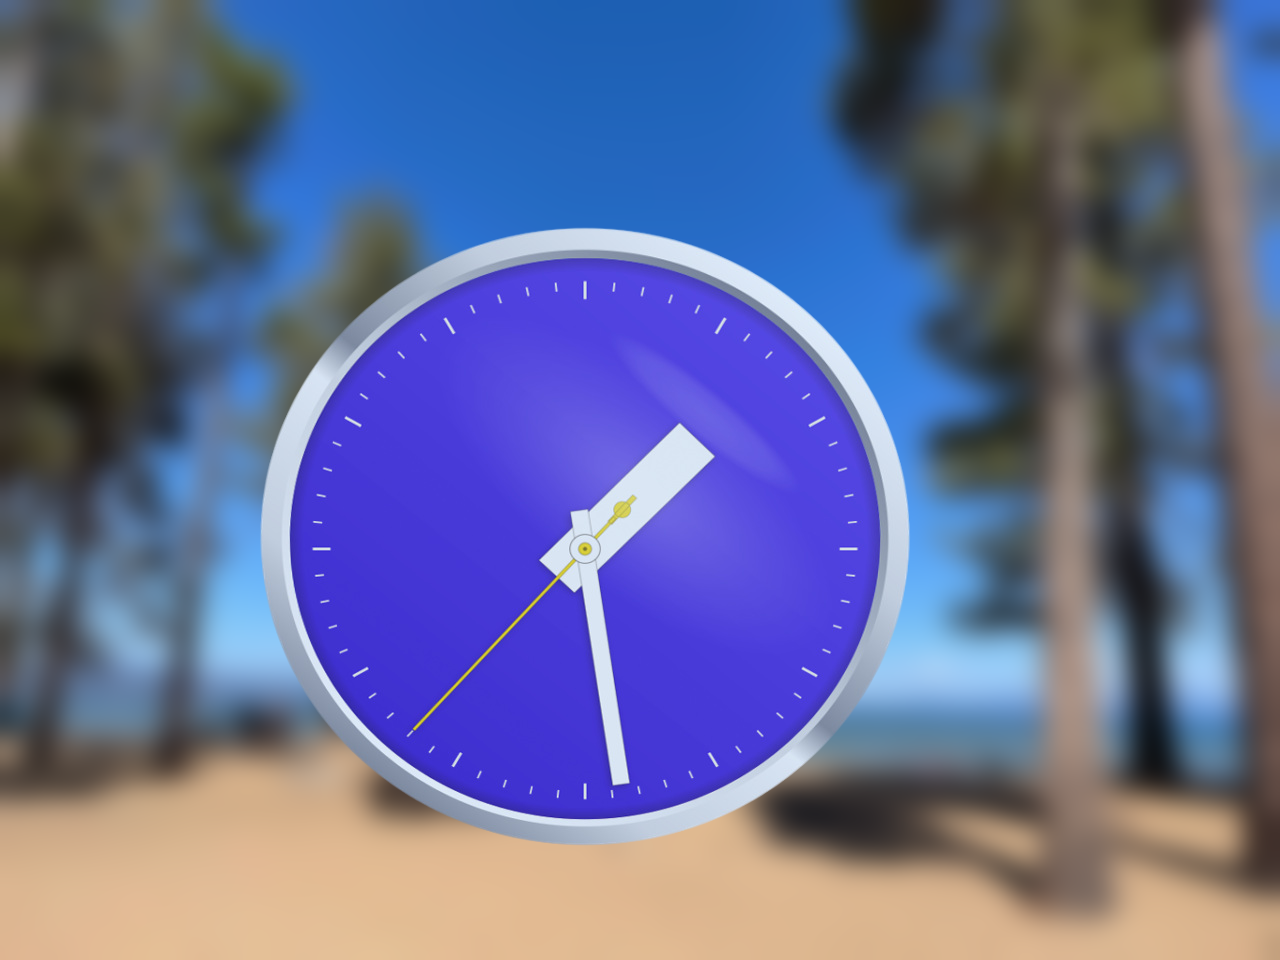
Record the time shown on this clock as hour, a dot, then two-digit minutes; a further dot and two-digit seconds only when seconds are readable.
1.28.37
